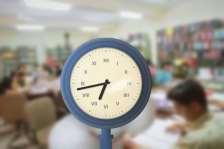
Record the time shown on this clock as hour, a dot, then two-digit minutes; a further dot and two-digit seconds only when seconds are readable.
6.43
